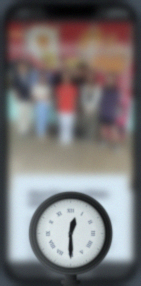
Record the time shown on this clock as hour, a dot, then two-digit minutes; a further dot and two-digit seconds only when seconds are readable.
12.30
